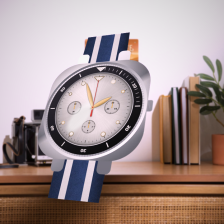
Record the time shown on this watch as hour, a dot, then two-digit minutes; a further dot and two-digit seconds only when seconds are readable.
1.56
